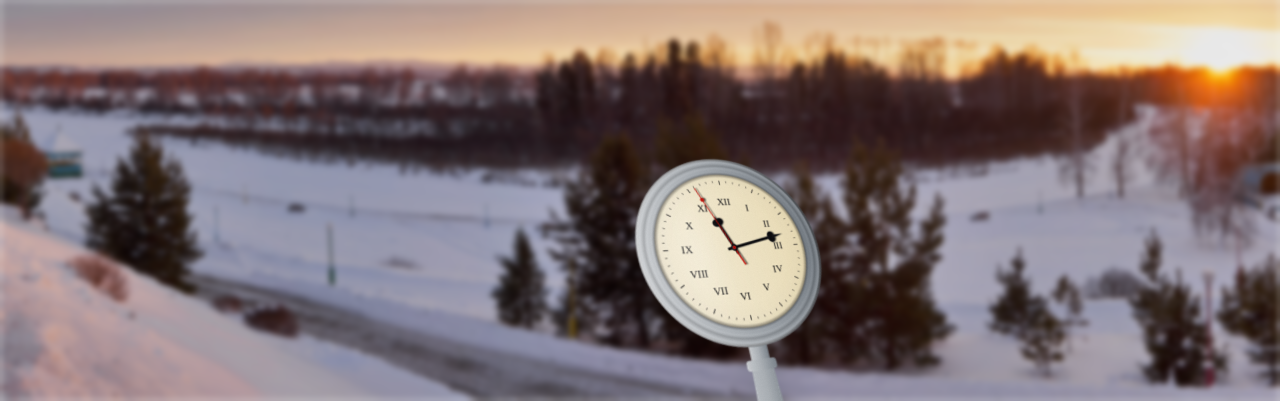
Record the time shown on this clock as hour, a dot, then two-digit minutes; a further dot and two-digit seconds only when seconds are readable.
11.12.56
